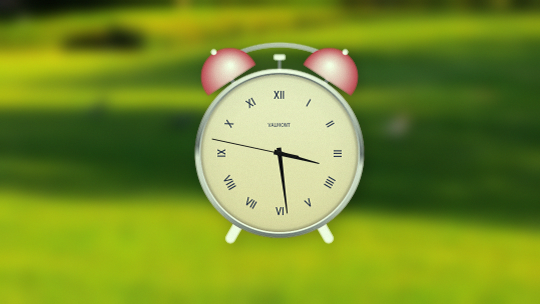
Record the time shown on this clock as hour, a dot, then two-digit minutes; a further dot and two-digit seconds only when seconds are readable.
3.28.47
